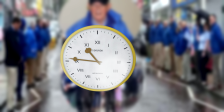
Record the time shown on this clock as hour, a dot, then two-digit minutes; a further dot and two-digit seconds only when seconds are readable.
10.46
